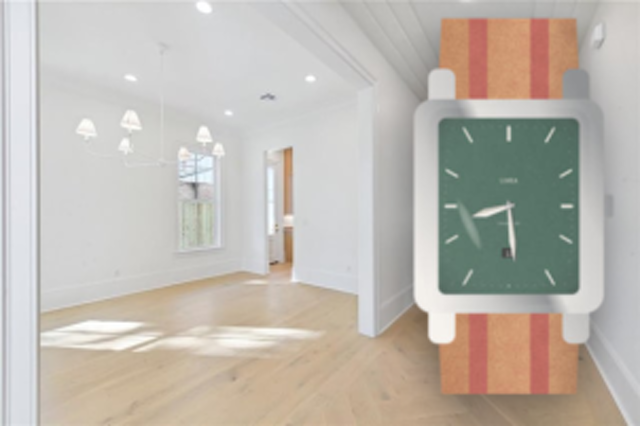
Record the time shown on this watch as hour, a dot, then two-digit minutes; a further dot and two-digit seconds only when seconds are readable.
8.29
